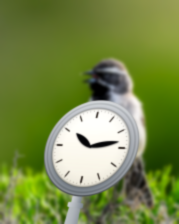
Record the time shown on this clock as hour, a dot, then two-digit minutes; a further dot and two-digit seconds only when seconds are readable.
10.13
